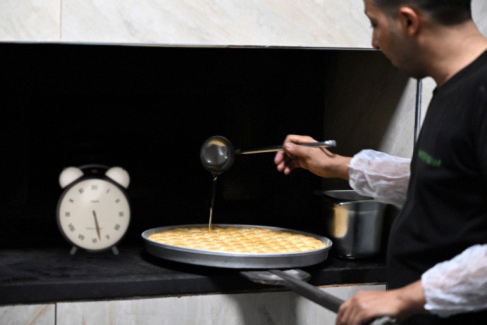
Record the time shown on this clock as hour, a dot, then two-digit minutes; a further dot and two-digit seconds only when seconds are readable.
5.28
